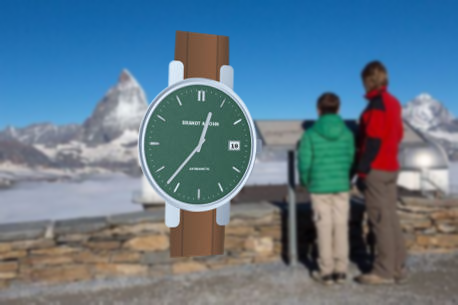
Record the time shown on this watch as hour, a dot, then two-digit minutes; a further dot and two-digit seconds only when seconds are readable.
12.37
